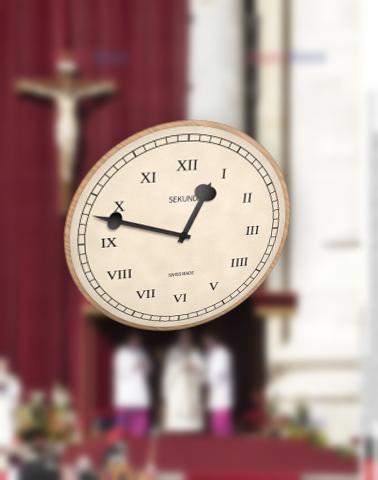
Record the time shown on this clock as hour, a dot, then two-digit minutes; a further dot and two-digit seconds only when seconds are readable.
12.48
